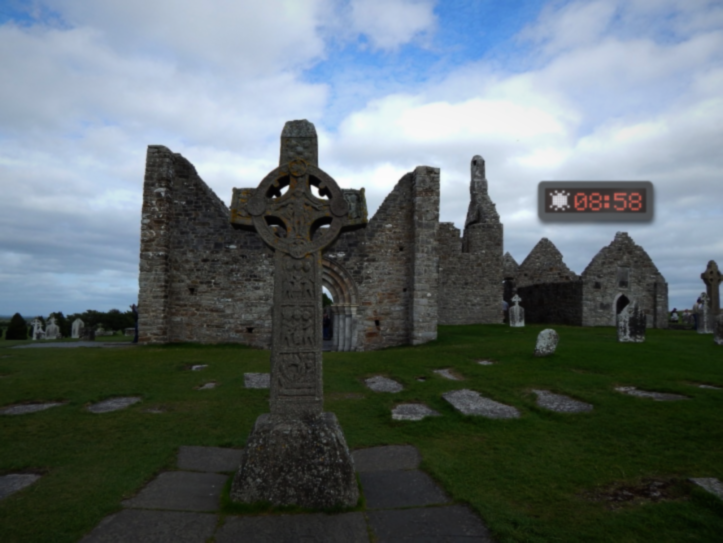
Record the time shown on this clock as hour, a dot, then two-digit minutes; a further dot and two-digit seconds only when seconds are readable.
8.58
